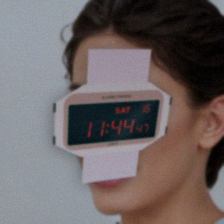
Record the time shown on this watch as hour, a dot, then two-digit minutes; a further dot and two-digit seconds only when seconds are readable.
11.44
